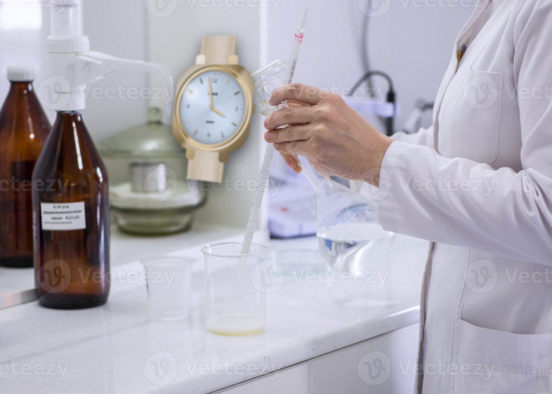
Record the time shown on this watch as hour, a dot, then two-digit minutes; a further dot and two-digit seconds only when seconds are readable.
3.58
